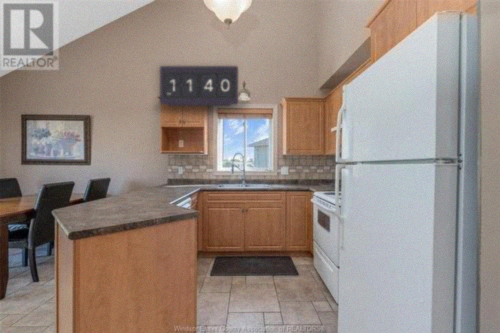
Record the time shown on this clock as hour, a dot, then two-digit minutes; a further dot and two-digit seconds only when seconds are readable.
11.40
